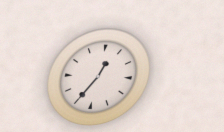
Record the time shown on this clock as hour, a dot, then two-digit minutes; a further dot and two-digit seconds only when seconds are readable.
12.35
